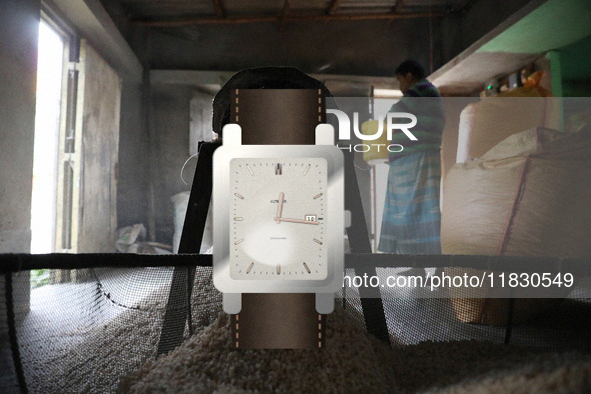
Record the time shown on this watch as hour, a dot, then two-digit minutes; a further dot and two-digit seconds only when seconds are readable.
12.16
